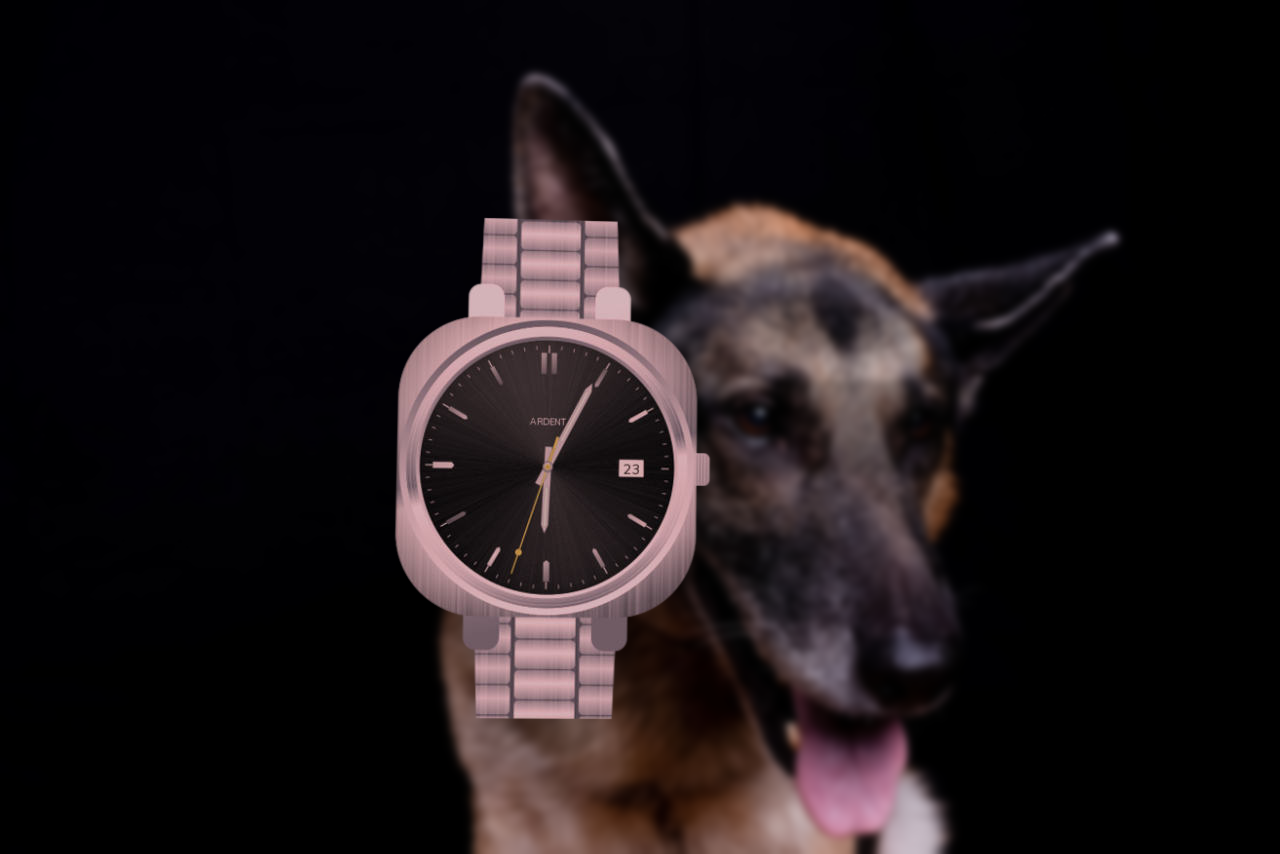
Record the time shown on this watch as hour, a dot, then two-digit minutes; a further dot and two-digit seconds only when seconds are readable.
6.04.33
